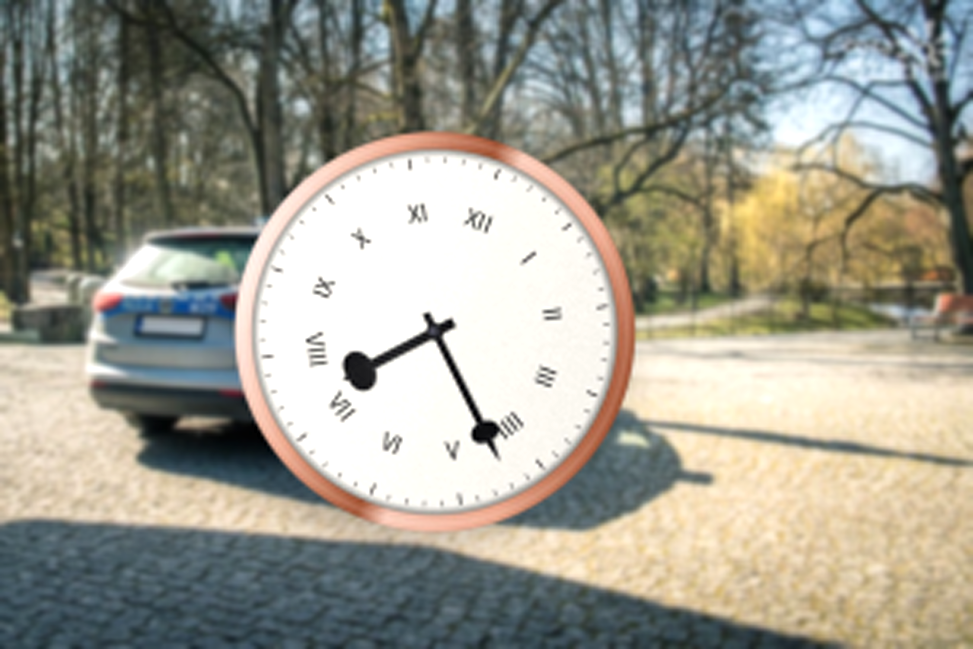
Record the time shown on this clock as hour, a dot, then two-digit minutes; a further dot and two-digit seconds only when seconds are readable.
7.22
